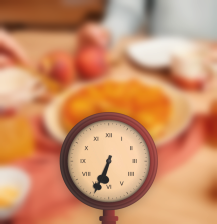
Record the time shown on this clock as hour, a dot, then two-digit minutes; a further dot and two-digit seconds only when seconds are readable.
6.34
